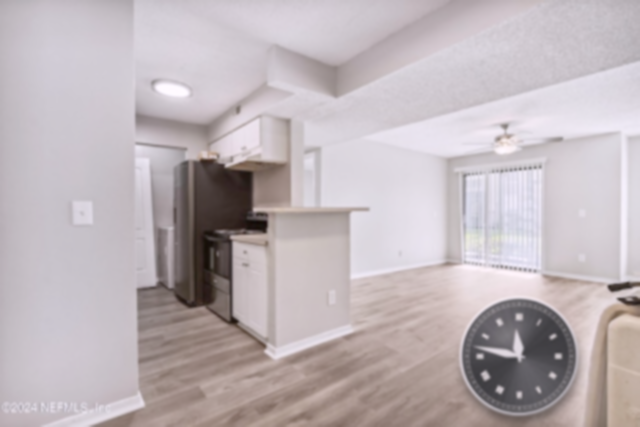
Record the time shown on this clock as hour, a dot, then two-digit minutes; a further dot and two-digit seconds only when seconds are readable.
11.47
